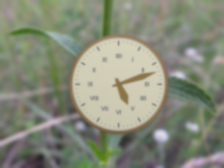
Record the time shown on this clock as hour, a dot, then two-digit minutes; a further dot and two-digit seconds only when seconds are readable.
5.12
